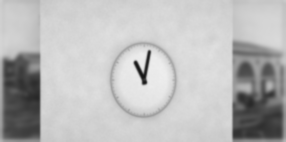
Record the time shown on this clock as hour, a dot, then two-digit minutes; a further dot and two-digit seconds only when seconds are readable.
11.02
